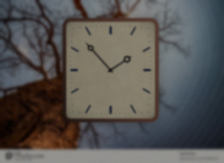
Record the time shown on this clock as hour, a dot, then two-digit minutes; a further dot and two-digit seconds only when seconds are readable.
1.53
